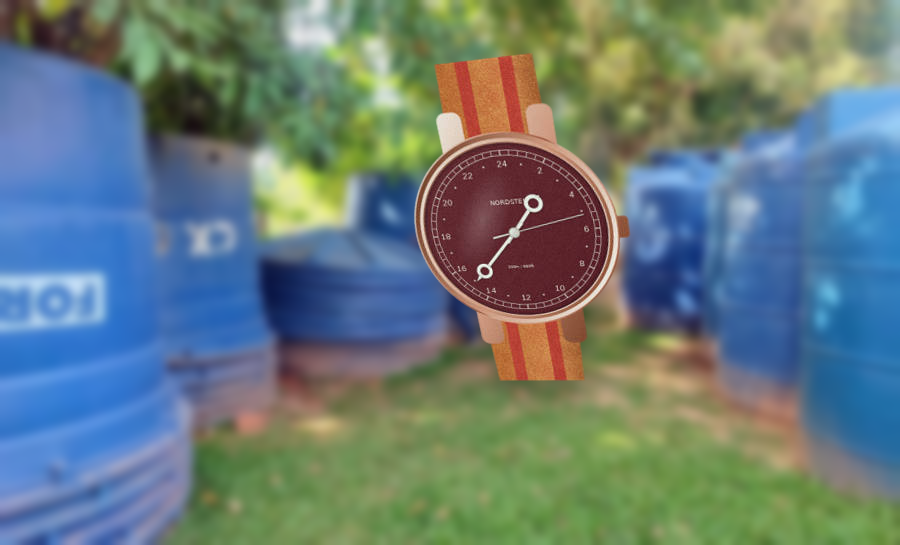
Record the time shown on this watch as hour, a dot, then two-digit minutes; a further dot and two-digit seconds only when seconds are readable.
2.37.13
